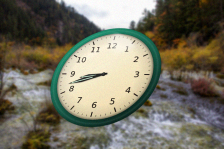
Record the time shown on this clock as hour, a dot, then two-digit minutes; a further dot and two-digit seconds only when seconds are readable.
8.42
